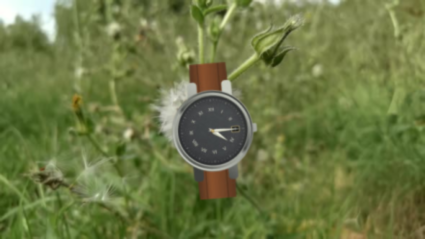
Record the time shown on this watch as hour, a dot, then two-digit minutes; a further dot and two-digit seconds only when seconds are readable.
4.15
